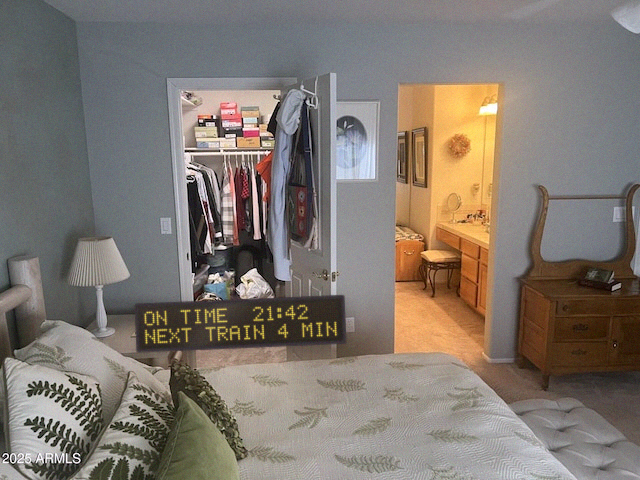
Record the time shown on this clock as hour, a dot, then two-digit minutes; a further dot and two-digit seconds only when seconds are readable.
21.42
